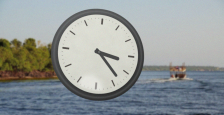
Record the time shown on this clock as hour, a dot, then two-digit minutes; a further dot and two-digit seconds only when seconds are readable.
3.23
